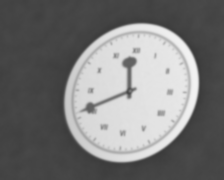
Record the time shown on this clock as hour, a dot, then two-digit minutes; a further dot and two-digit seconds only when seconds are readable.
11.41
